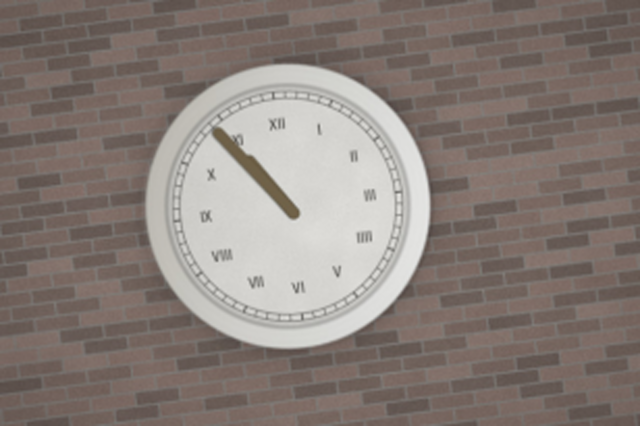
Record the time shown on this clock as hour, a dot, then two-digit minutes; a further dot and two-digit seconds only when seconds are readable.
10.54
